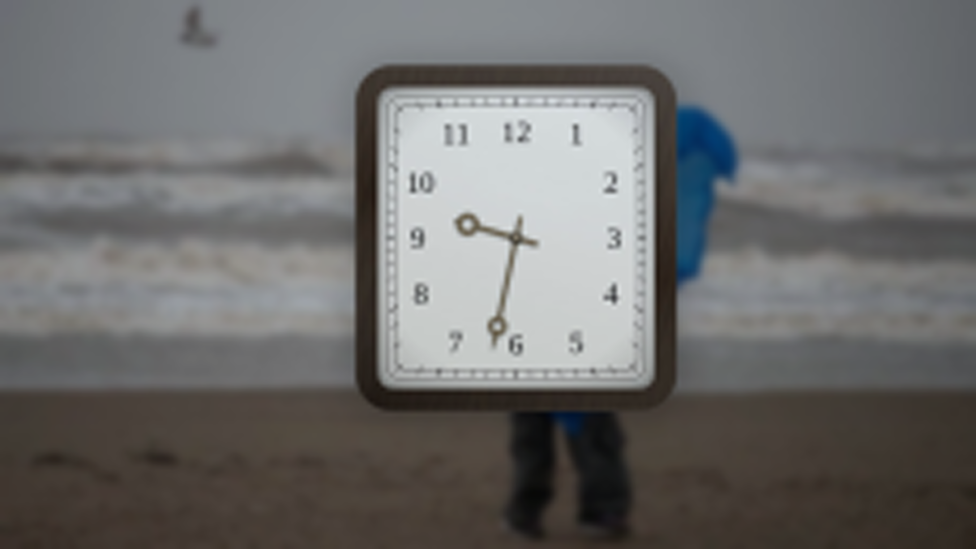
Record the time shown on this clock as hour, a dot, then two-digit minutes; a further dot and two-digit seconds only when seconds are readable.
9.32
